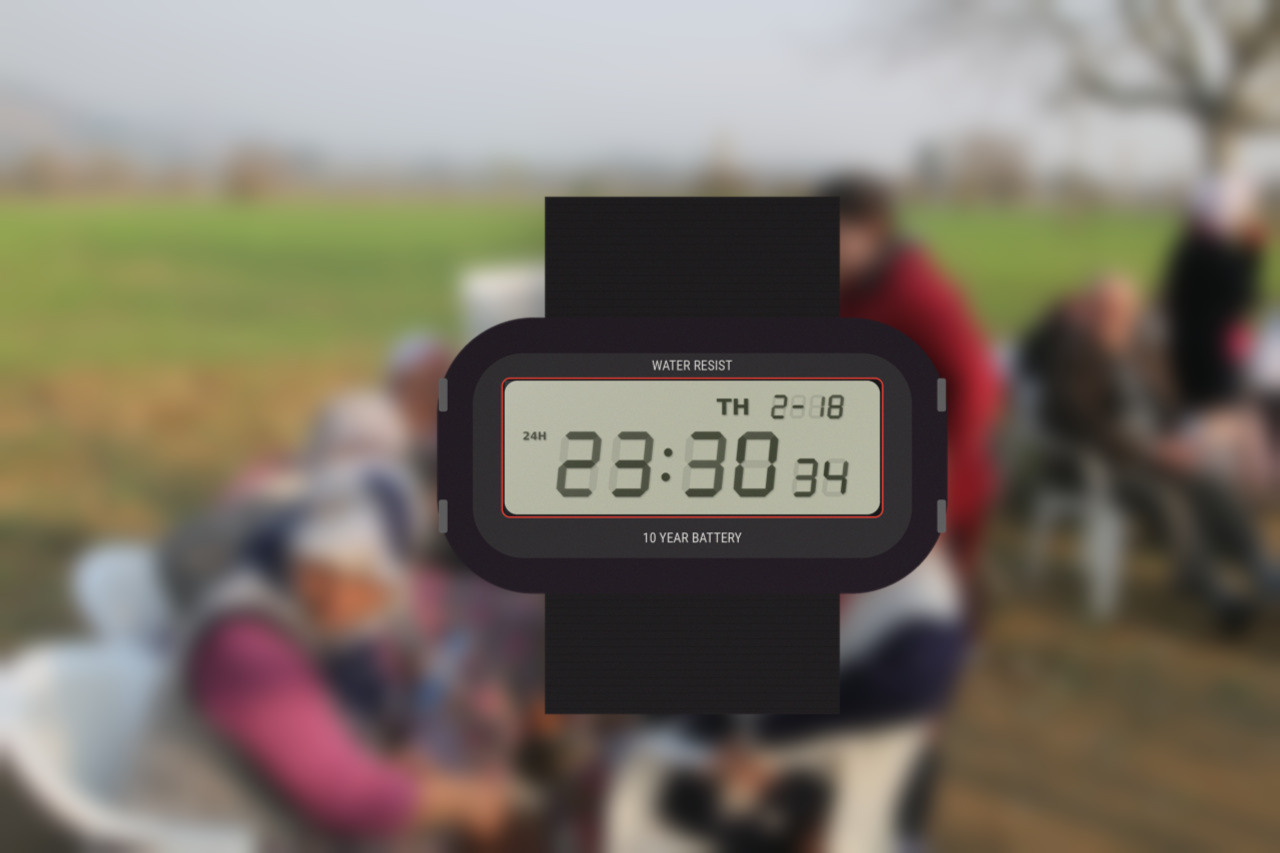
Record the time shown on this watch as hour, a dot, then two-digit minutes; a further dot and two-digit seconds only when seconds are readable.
23.30.34
